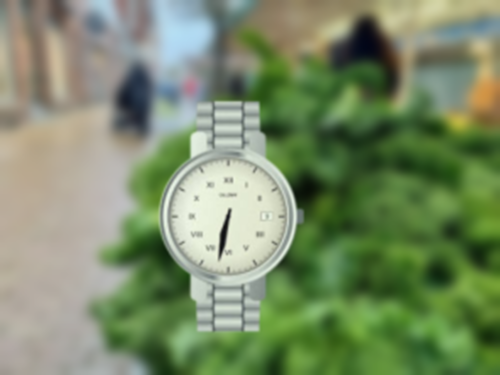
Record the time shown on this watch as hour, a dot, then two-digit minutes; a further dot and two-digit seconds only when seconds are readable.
6.32
